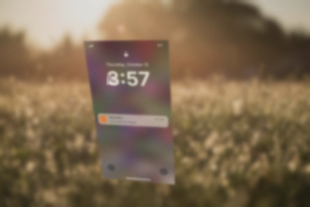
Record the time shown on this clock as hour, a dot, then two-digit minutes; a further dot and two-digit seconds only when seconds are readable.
3.57
